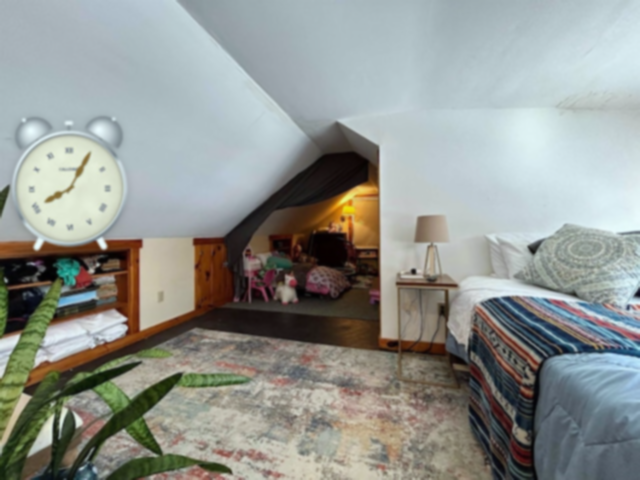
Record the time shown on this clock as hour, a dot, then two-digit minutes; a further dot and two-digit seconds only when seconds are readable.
8.05
